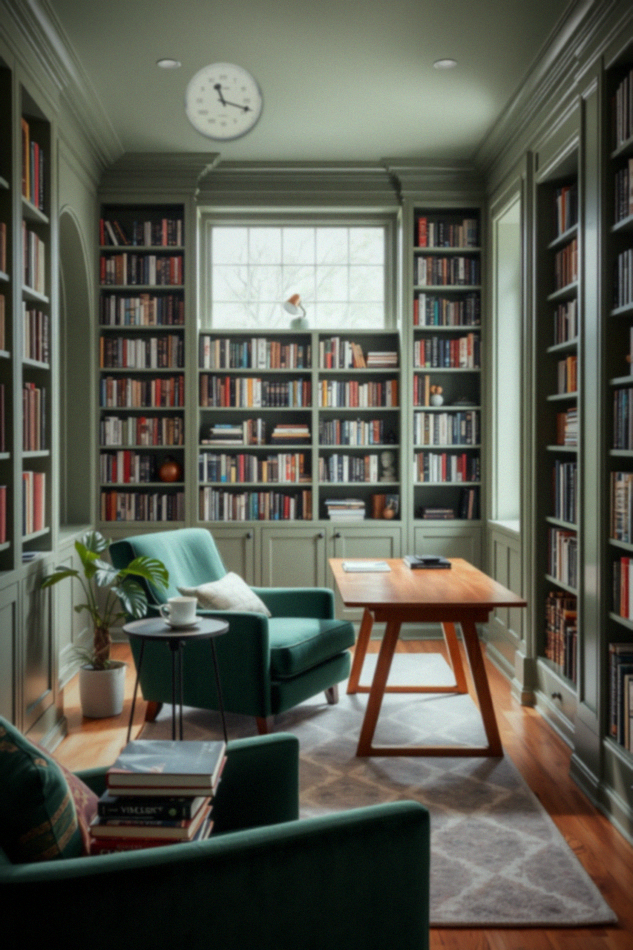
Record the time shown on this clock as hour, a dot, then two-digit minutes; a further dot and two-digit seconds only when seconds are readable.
11.18
